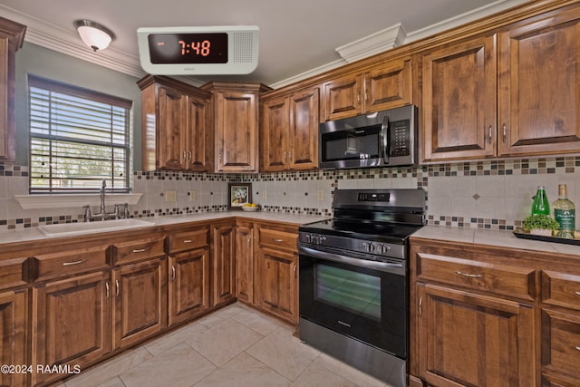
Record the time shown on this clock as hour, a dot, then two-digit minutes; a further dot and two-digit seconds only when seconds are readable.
7.48
